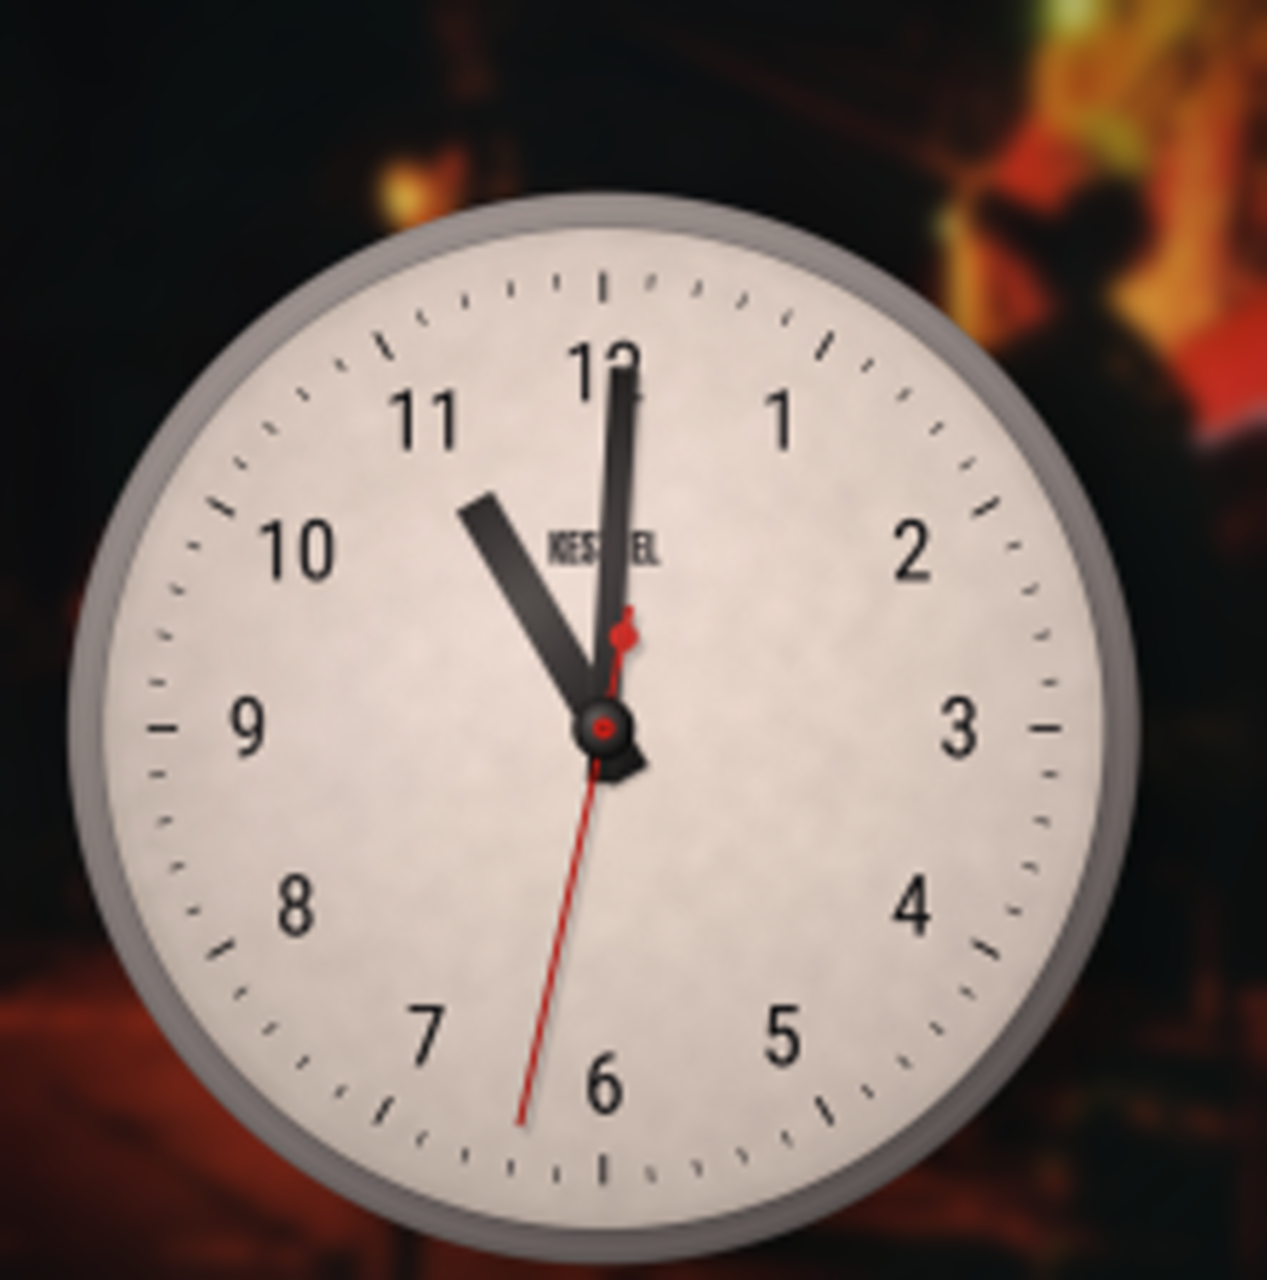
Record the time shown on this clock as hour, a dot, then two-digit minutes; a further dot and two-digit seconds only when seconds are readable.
11.00.32
